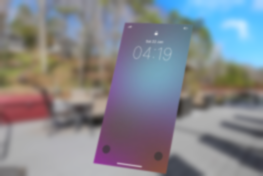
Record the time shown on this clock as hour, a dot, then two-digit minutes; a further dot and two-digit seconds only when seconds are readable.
4.19
